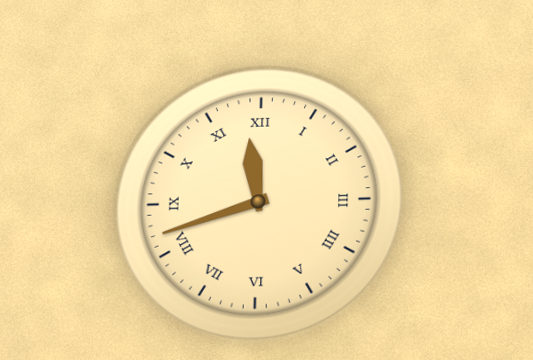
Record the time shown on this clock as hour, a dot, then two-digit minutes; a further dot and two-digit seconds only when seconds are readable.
11.42
